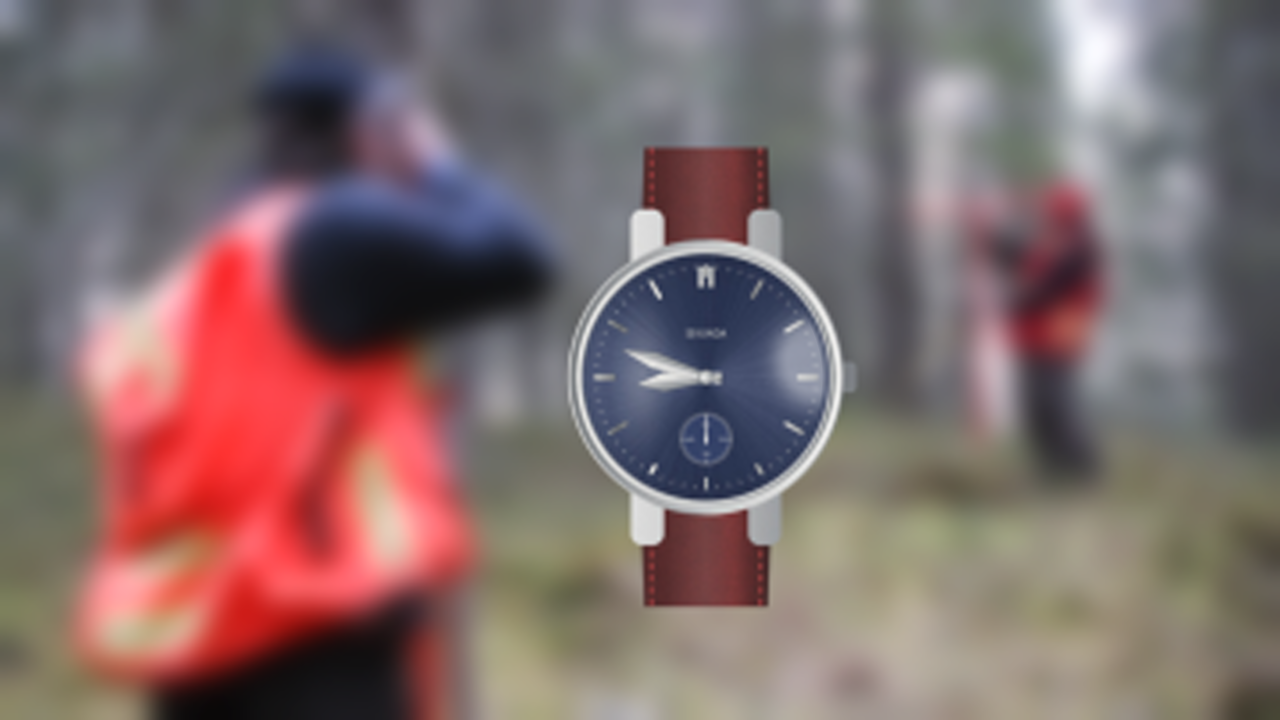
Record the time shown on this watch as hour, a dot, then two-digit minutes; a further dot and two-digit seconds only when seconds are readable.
8.48
